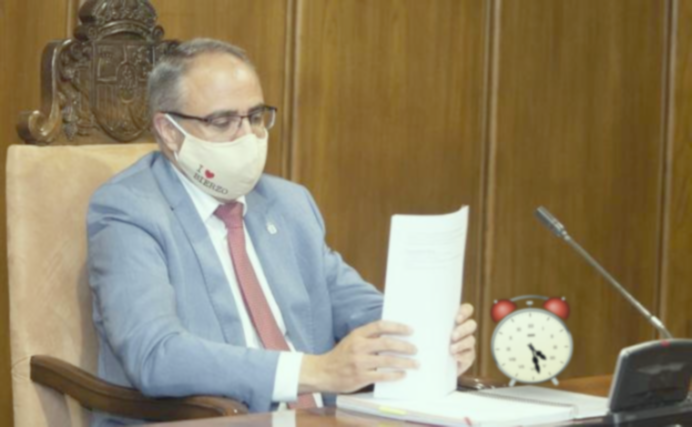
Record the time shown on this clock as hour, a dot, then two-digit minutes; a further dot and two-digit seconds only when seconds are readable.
4.28
